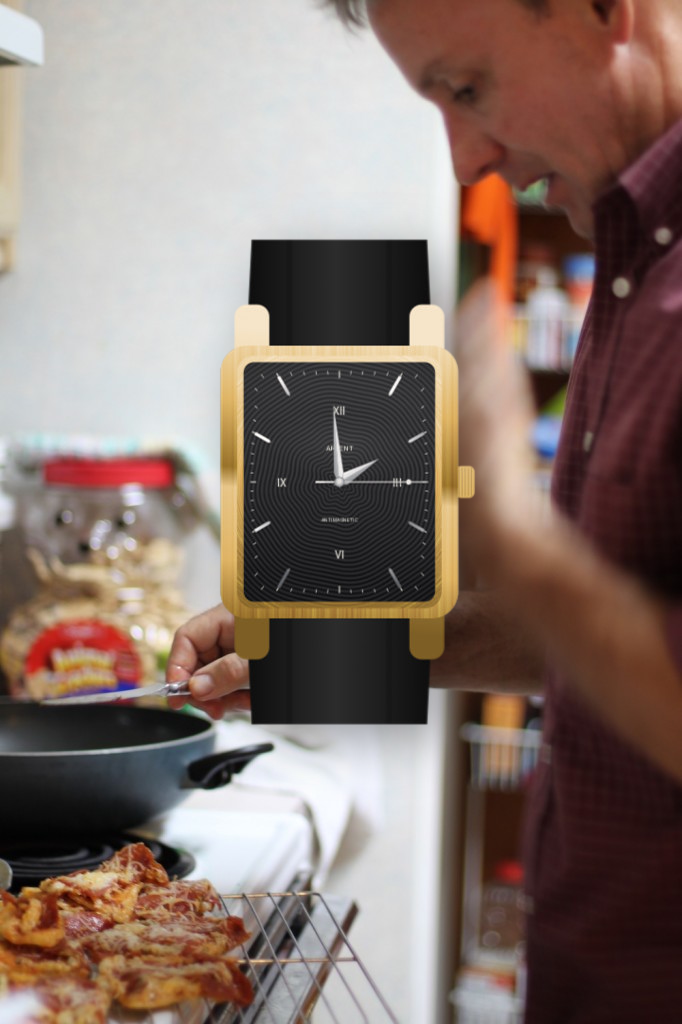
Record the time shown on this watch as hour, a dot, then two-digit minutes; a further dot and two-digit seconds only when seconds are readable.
1.59.15
